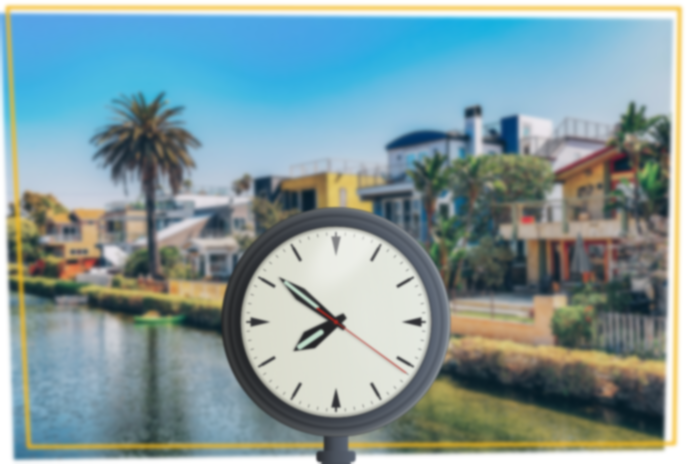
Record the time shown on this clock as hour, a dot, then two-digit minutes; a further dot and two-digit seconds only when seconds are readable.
7.51.21
